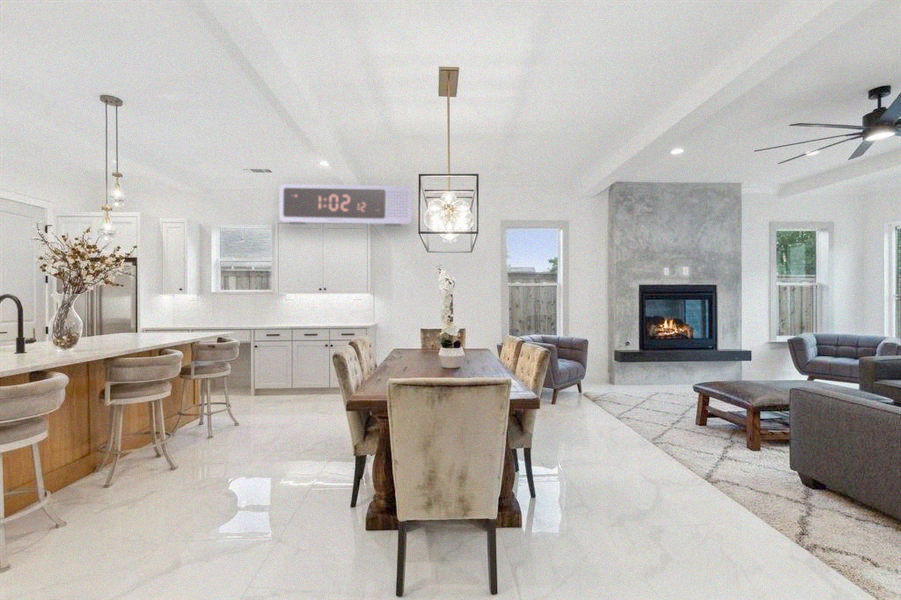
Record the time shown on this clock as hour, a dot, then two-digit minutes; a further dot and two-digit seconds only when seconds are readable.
1.02
